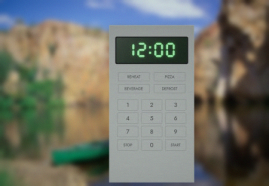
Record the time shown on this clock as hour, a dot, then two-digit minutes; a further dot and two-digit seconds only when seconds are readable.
12.00
